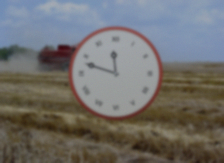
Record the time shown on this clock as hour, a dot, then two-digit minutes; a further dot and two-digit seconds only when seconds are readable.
11.48
